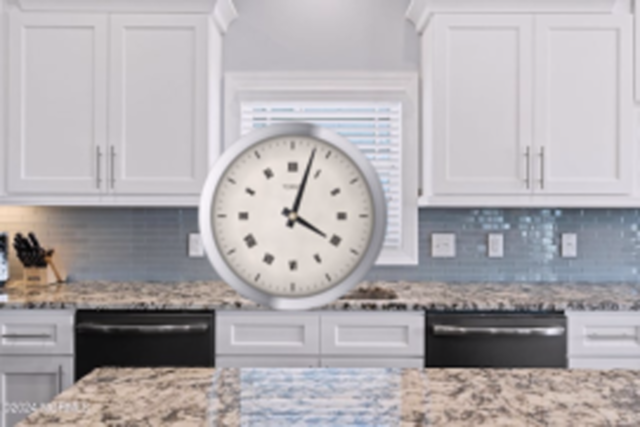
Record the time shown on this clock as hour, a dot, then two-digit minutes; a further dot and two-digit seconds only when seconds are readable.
4.03
